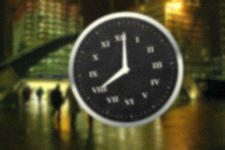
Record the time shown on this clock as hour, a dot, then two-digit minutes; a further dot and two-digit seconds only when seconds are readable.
8.01
